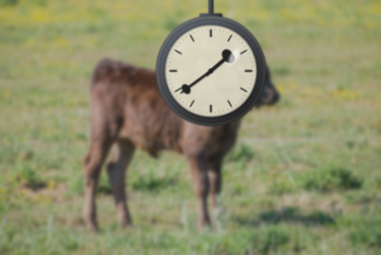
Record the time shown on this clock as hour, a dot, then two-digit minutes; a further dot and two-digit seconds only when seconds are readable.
1.39
